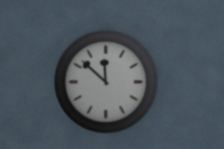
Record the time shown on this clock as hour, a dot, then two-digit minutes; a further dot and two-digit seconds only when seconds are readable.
11.52
